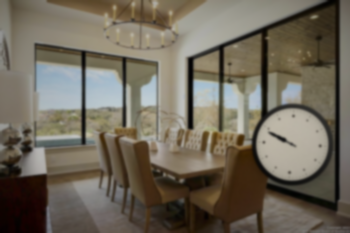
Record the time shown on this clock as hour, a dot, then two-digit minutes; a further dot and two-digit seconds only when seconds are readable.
9.49
